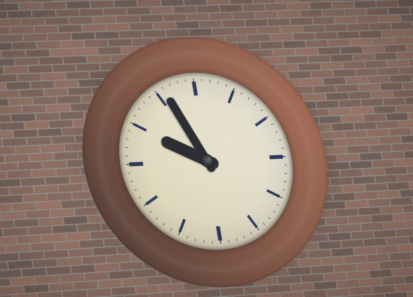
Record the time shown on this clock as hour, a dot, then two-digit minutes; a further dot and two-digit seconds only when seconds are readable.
9.56
